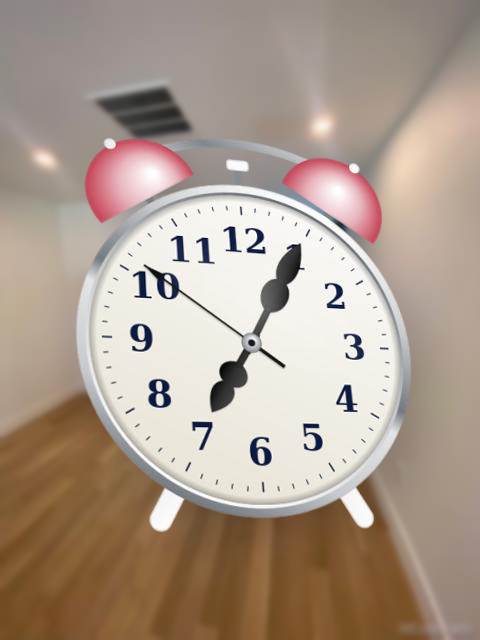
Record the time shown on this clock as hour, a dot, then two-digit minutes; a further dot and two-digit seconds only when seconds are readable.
7.04.51
